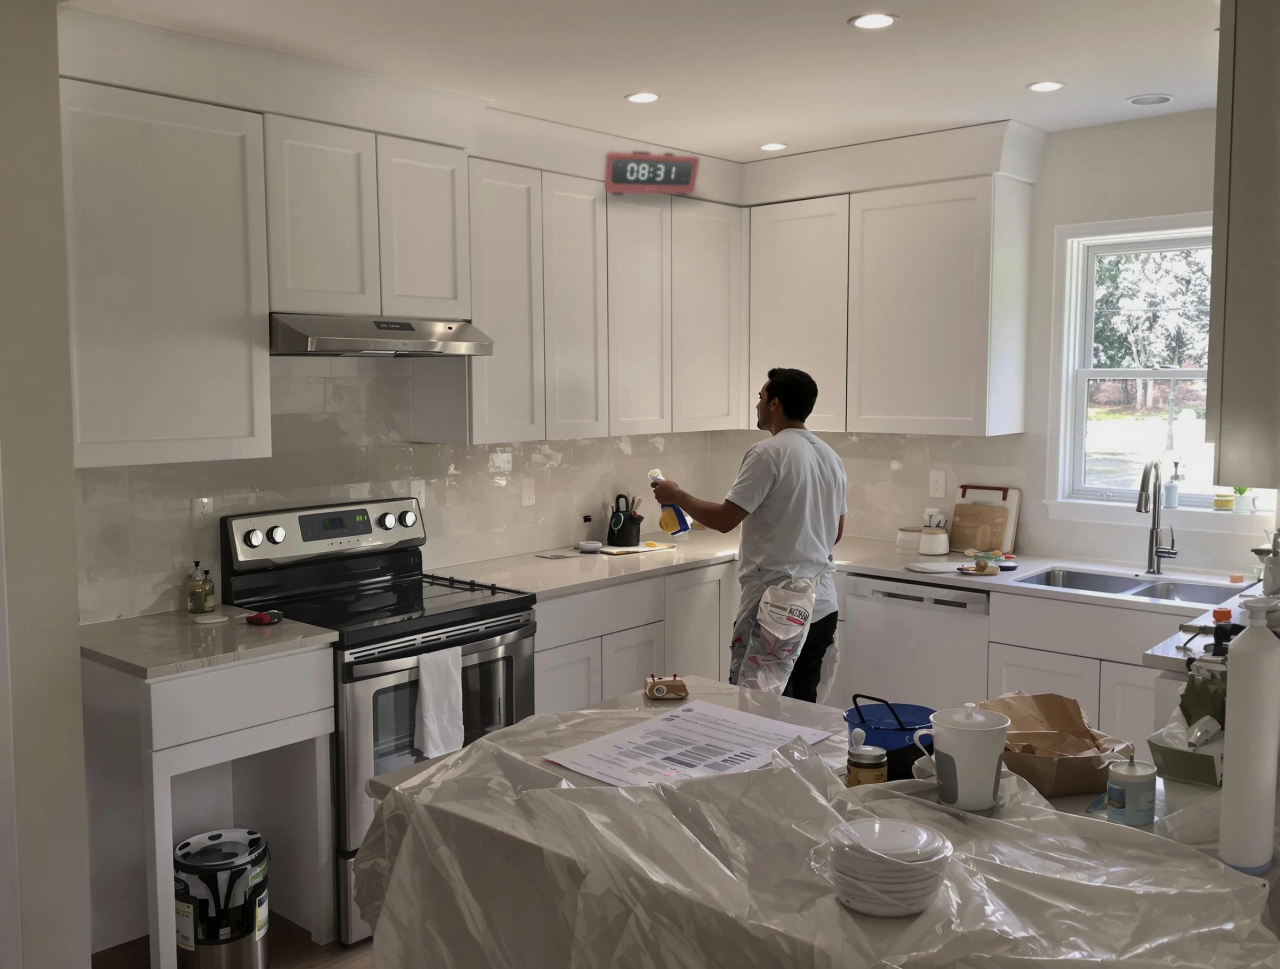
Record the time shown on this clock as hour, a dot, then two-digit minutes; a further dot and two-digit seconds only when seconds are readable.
8.31
